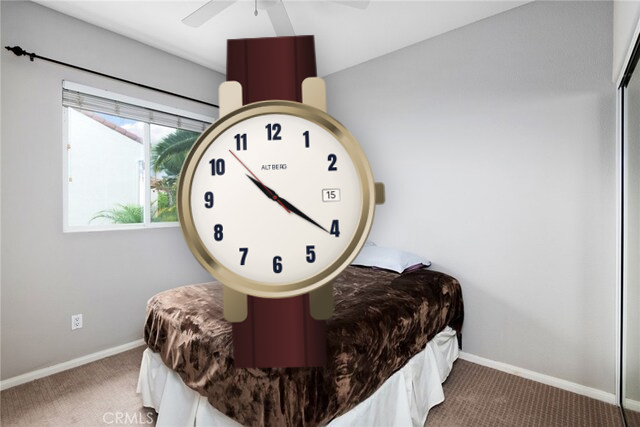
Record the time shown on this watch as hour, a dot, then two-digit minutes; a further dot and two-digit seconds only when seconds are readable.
10.20.53
